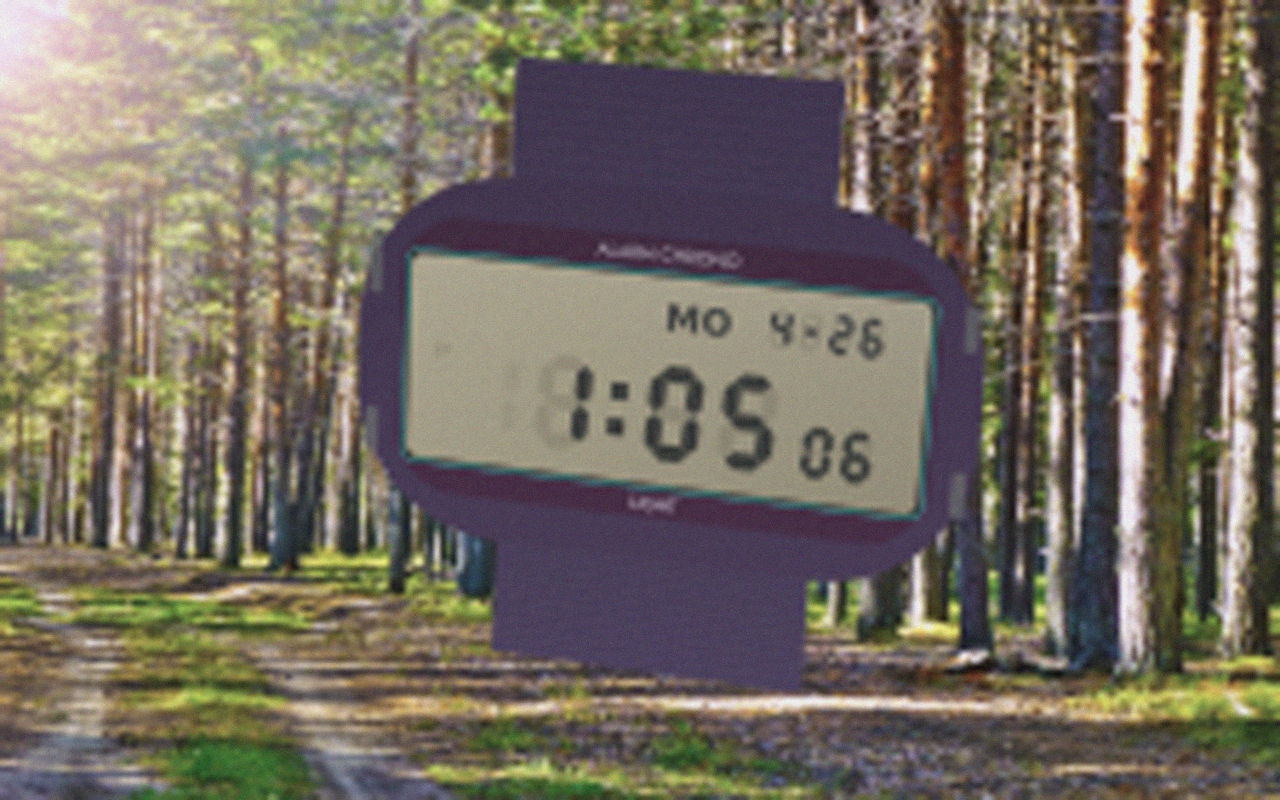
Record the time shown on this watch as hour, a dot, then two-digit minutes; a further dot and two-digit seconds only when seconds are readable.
1.05.06
